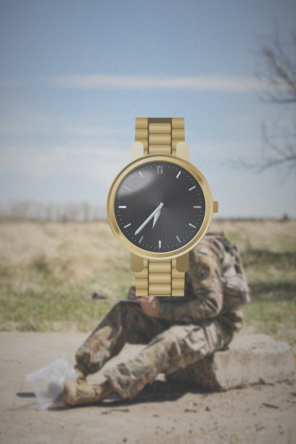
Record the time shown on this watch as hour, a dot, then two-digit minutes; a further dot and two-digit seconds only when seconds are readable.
6.37
